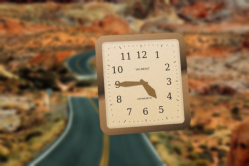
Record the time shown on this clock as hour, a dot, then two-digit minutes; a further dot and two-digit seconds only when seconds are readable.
4.45
